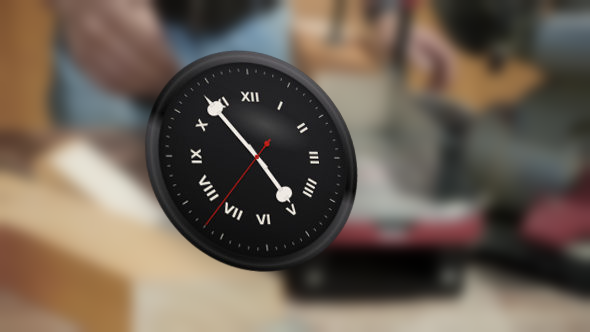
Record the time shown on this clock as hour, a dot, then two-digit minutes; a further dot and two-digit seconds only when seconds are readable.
4.53.37
